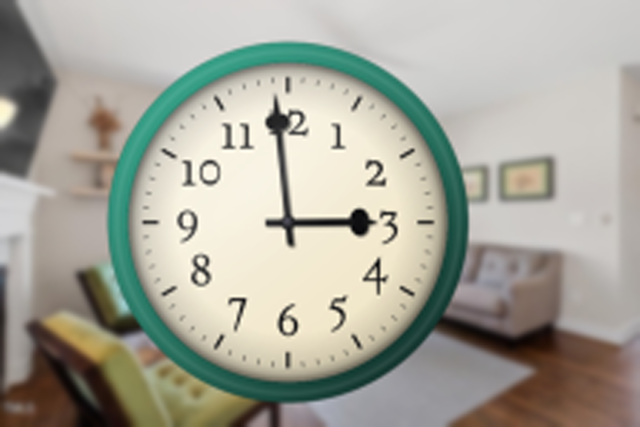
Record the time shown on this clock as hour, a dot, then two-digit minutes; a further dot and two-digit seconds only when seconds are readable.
2.59
